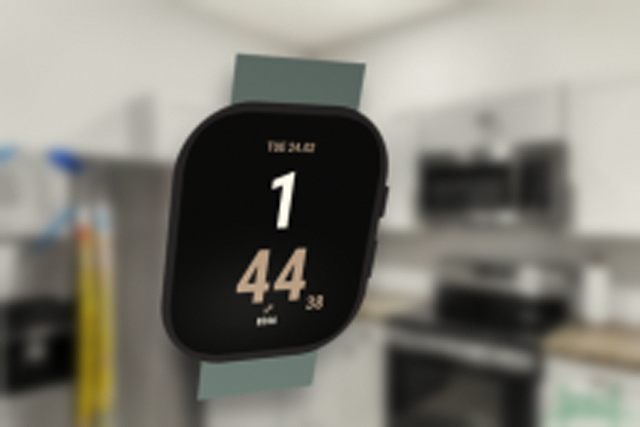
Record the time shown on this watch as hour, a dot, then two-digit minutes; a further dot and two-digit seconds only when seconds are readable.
1.44
